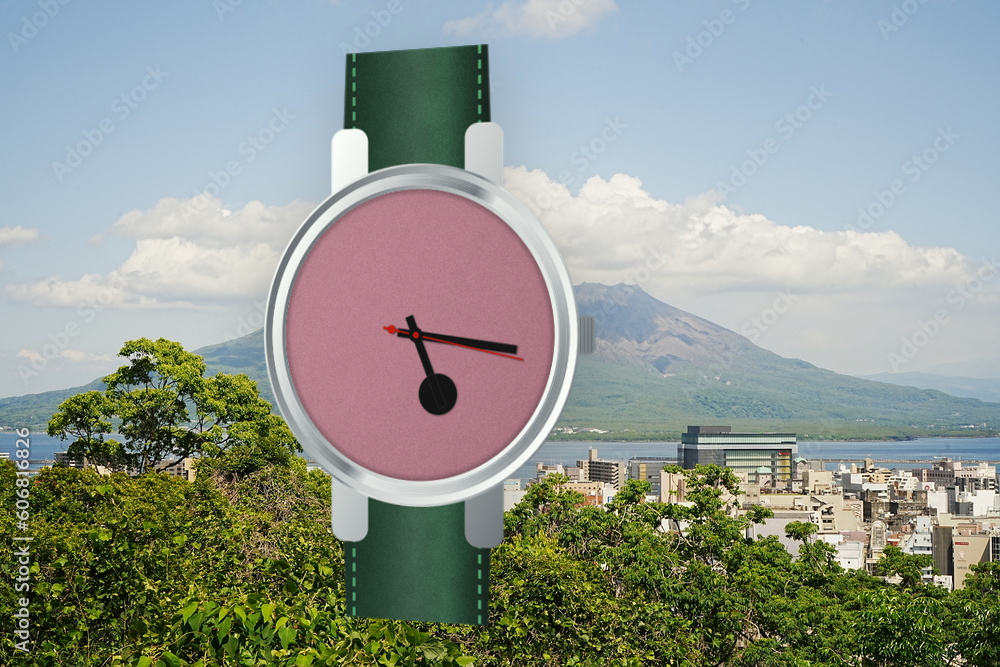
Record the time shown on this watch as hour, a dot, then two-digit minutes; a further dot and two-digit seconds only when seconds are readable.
5.16.17
